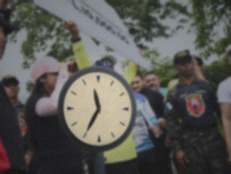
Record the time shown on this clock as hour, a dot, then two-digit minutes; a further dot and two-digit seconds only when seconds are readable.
11.35
